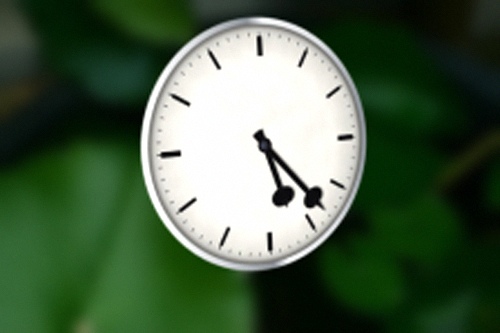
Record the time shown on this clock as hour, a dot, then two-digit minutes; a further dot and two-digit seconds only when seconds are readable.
5.23
